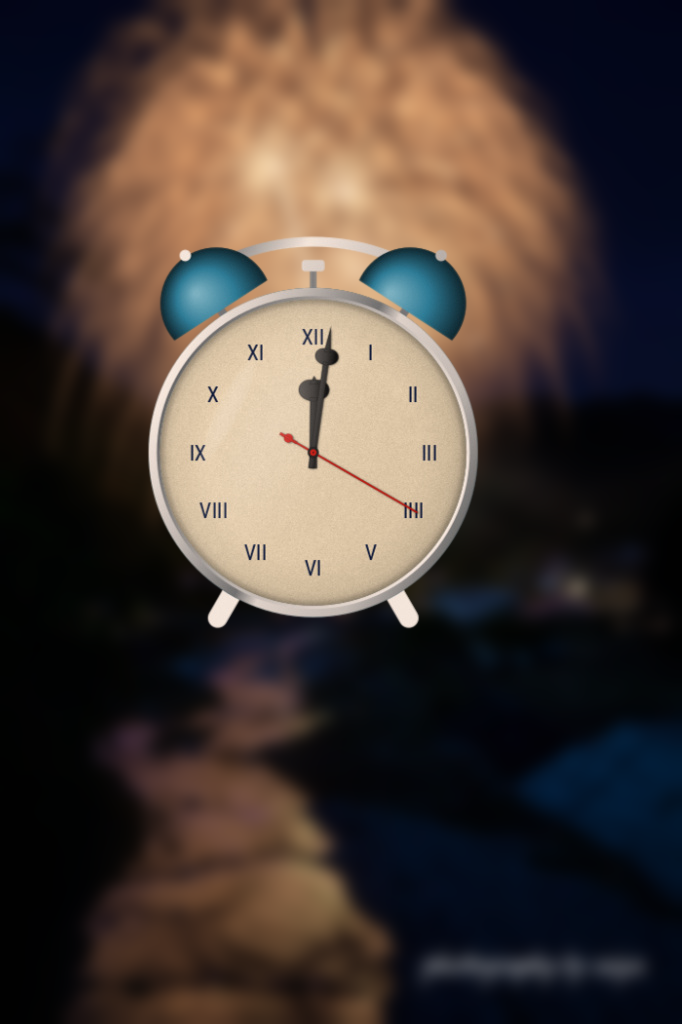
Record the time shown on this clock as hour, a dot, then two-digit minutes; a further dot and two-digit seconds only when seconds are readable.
12.01.20
